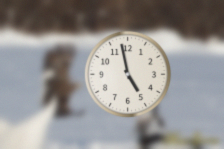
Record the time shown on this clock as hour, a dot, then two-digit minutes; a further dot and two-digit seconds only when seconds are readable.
4.58
